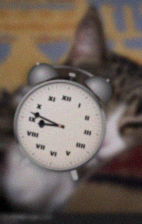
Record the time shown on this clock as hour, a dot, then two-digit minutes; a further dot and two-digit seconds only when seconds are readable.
8.47
